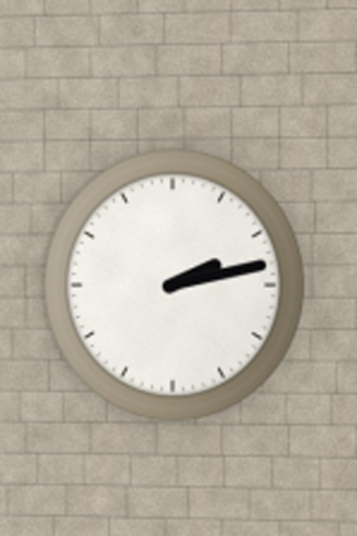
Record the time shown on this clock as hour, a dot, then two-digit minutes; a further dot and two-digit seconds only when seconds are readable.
2.13
